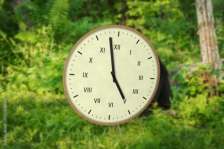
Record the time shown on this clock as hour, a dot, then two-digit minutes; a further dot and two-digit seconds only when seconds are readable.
4.58
